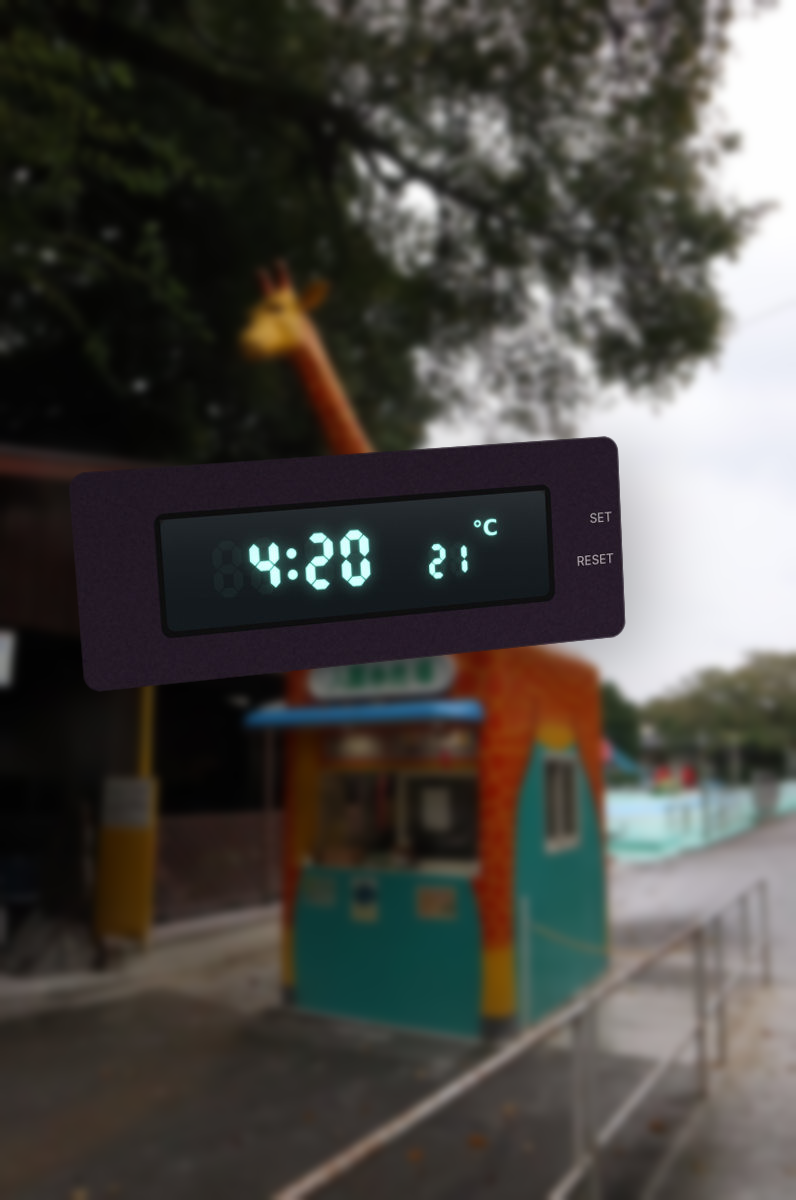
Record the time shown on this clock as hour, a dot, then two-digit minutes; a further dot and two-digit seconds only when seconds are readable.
4.20
